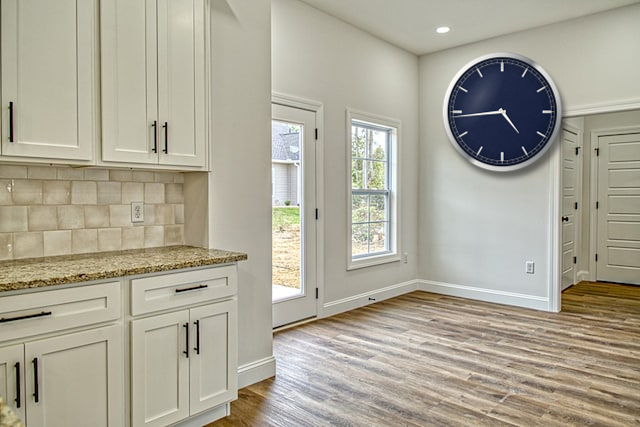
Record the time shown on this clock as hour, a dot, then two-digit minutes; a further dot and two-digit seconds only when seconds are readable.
4.44
